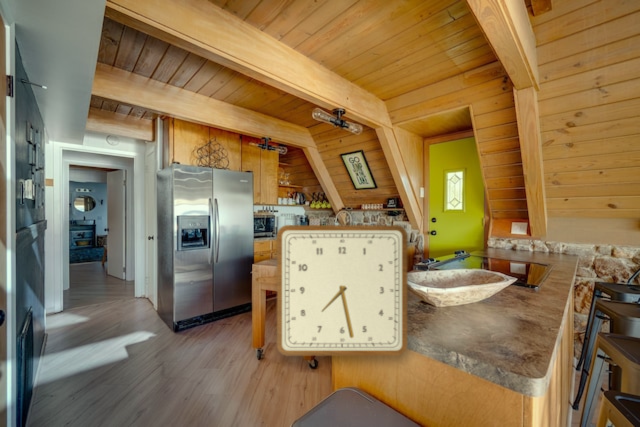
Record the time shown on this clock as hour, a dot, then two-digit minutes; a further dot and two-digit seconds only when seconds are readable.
7.28
